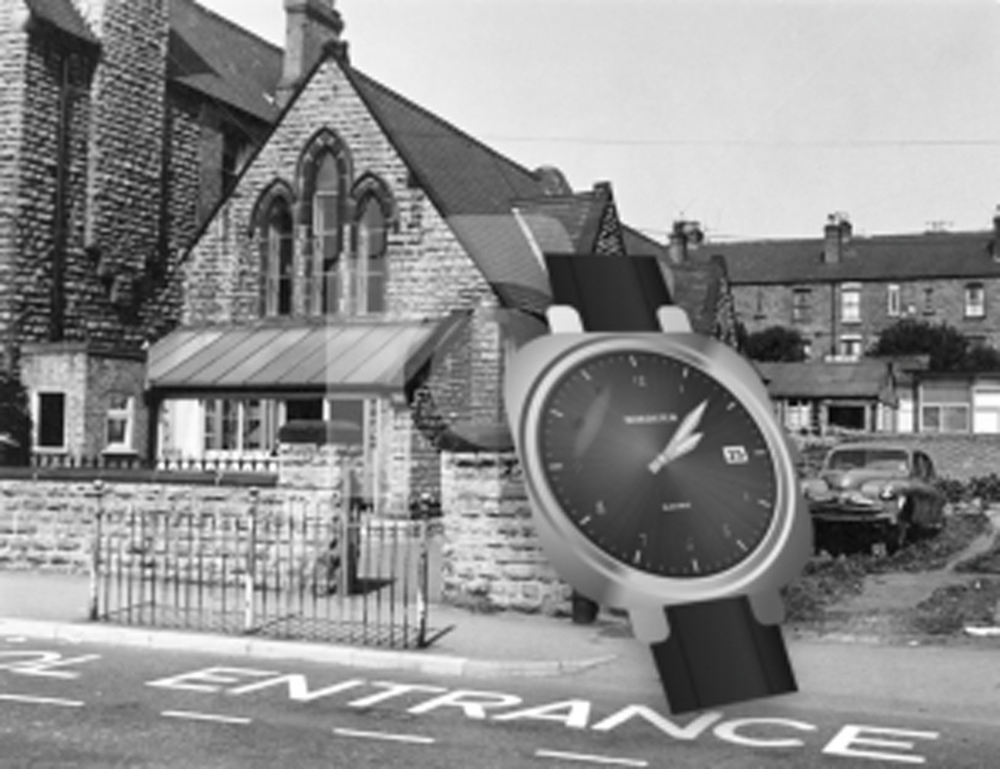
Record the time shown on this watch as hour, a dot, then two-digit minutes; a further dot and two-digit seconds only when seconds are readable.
2.08
